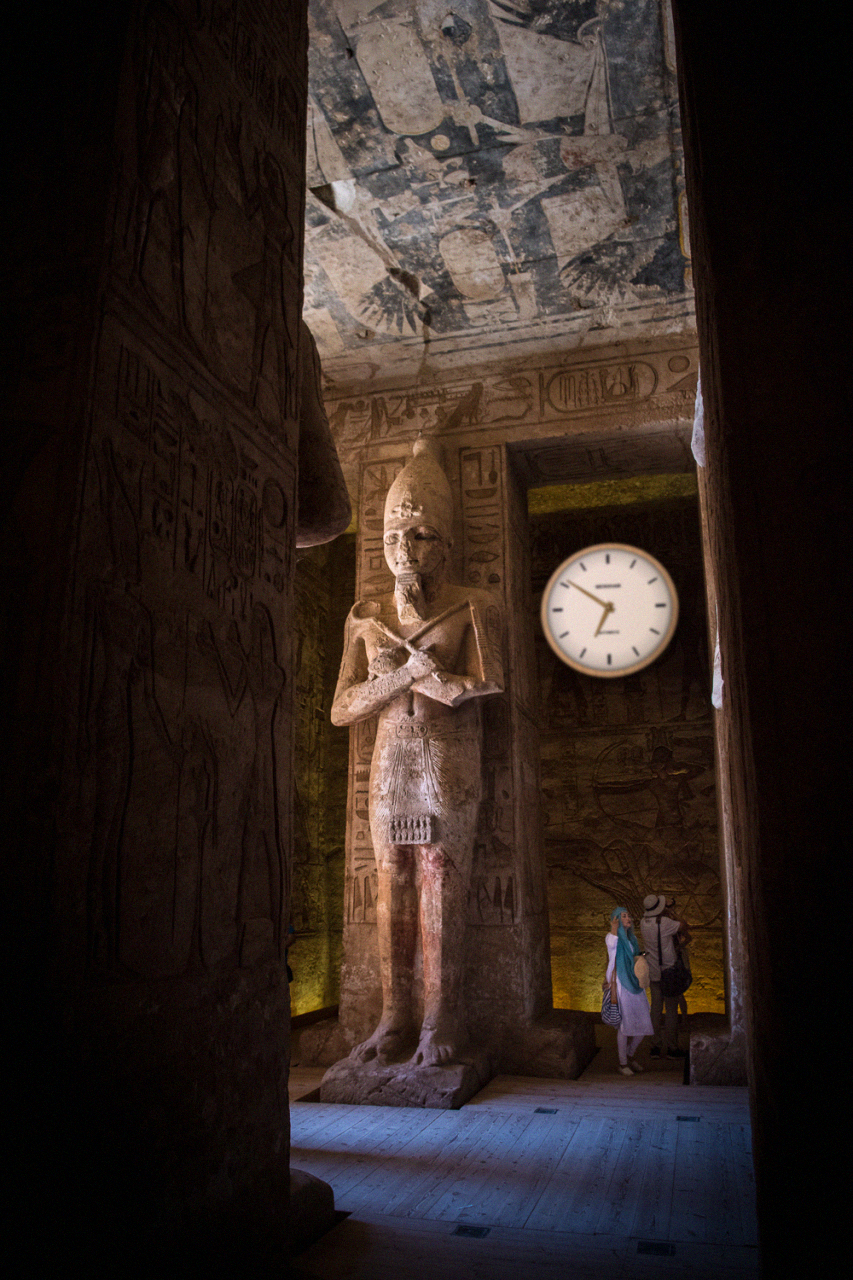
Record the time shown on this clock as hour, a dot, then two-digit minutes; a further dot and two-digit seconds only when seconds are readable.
6.51
